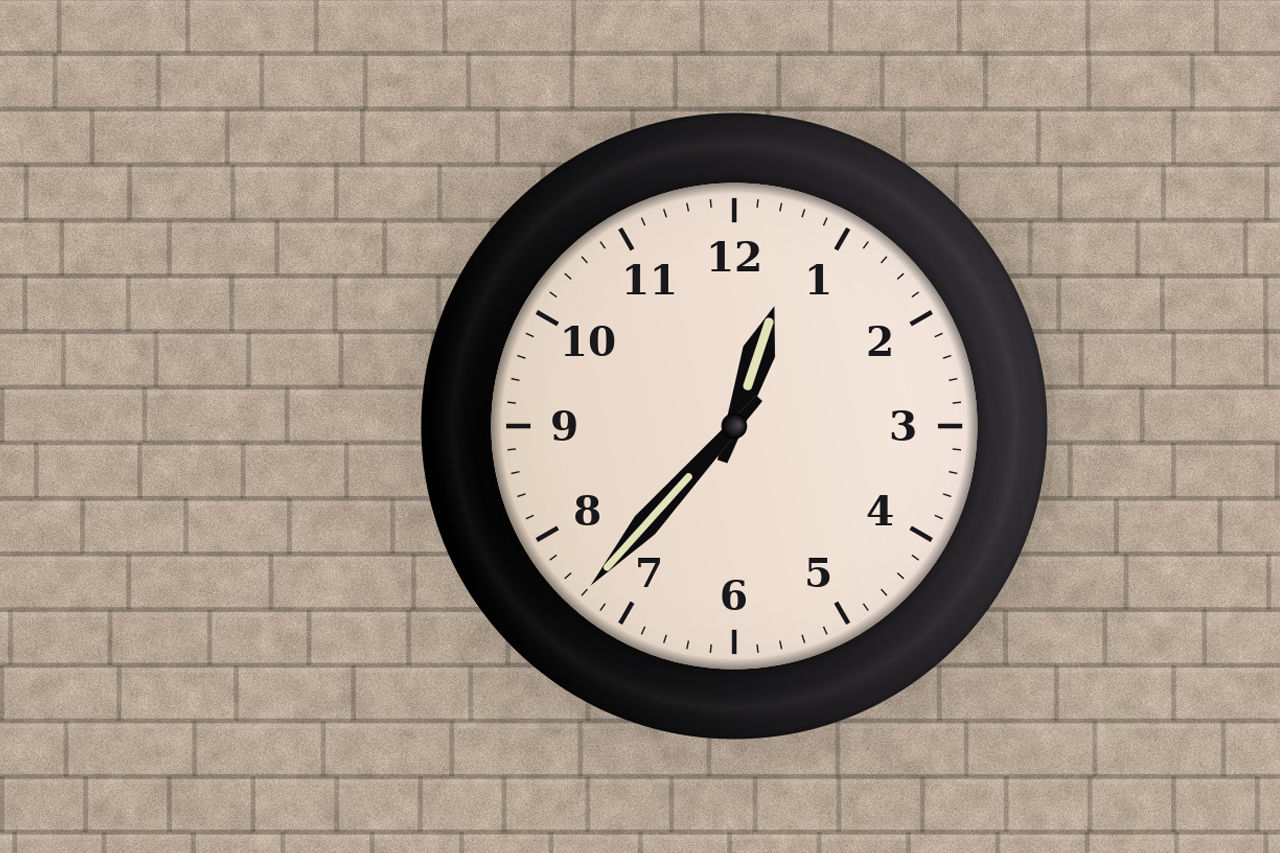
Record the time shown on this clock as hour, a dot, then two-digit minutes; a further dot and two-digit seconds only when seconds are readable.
12.37
